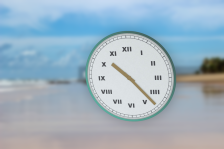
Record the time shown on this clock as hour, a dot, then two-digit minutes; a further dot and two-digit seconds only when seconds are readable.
10.23
